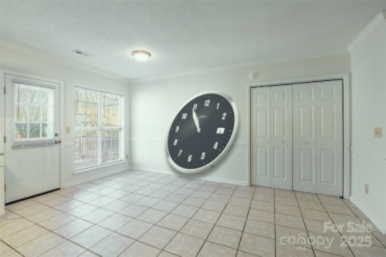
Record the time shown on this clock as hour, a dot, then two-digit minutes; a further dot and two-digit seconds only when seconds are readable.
10.54
